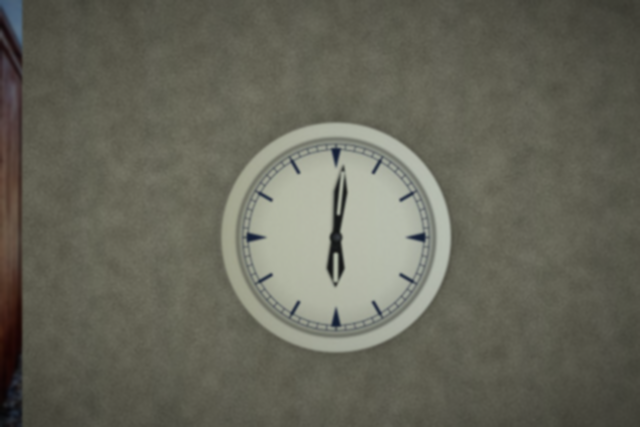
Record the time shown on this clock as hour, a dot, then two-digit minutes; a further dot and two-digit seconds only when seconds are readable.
6.01
